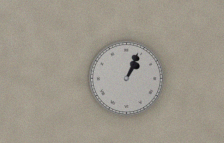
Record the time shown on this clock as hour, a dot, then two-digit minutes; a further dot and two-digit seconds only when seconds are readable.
1.04
